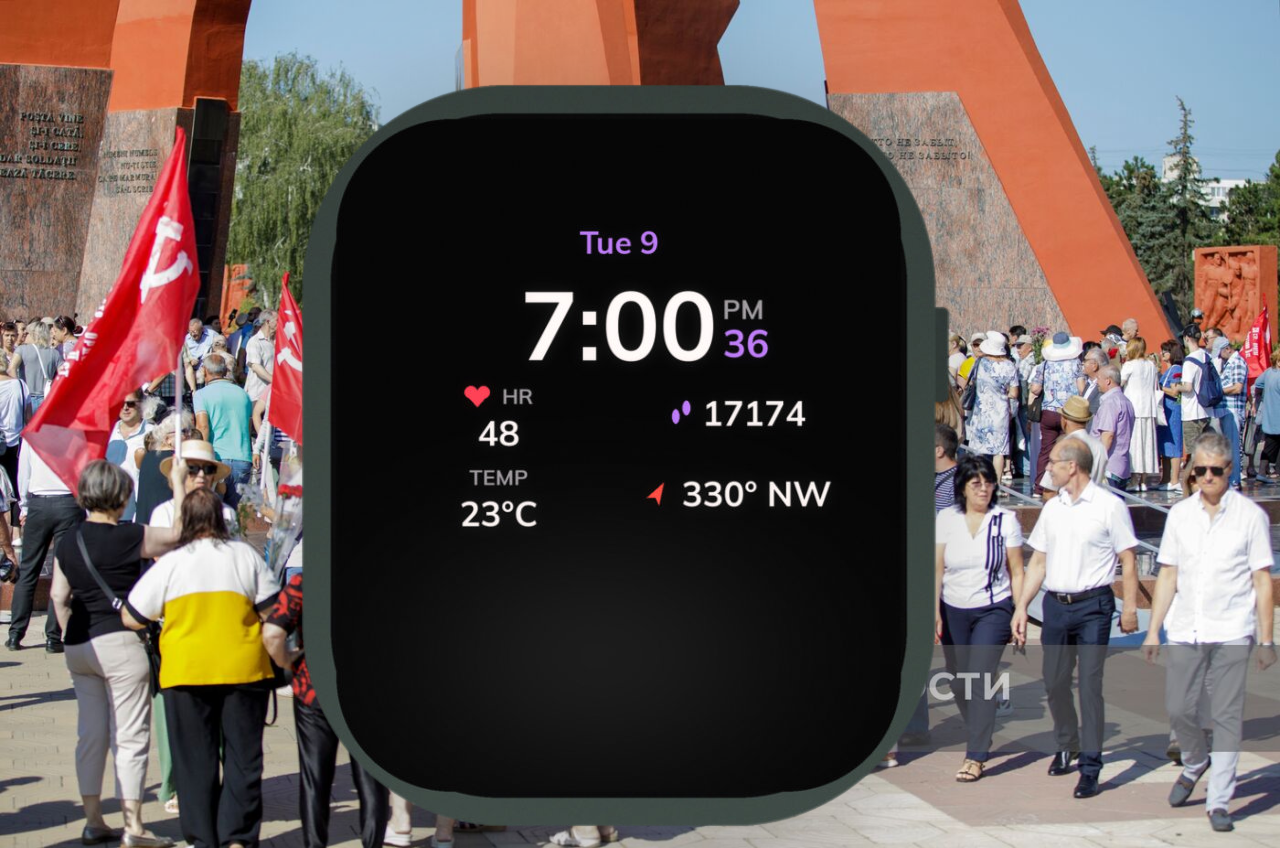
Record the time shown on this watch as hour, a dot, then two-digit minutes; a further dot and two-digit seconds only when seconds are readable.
7.00.36
